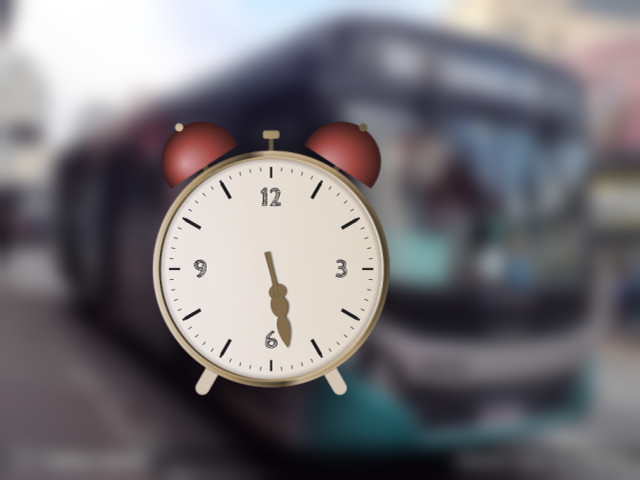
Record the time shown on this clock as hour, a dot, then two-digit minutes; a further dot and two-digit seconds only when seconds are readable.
5.28
